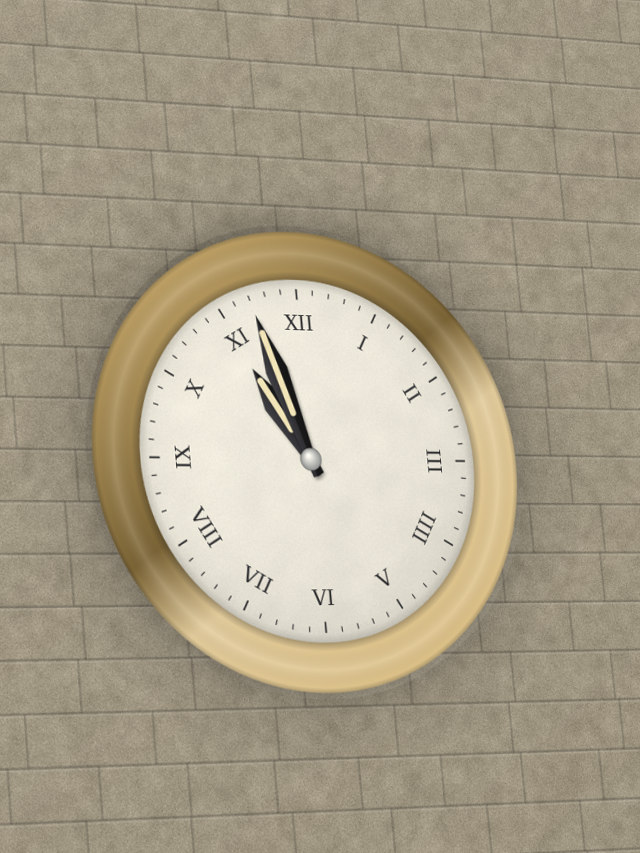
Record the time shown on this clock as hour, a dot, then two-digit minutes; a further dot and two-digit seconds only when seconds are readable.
10.57
